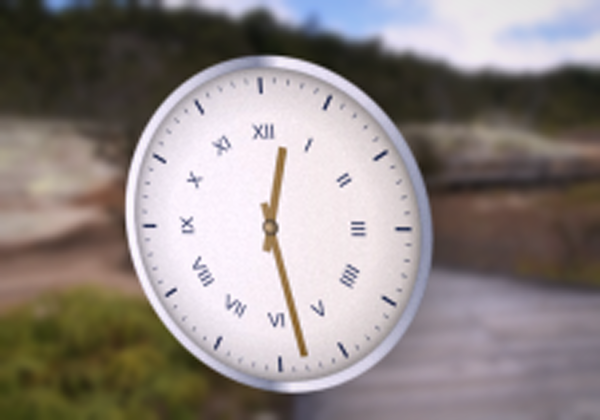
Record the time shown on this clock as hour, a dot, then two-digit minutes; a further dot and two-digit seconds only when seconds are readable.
12.28
